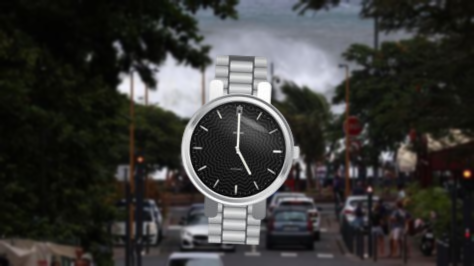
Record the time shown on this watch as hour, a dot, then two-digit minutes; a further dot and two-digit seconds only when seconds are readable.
5.00
